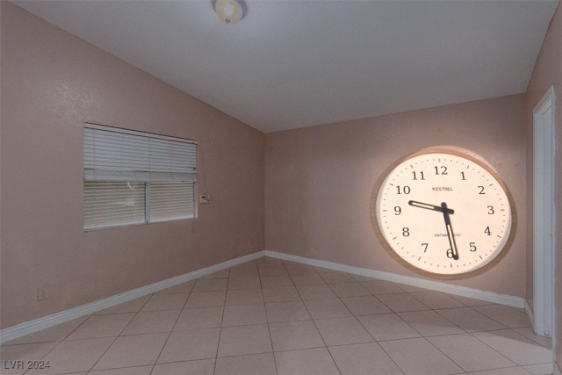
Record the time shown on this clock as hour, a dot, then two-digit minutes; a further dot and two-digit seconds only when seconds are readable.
9.29
